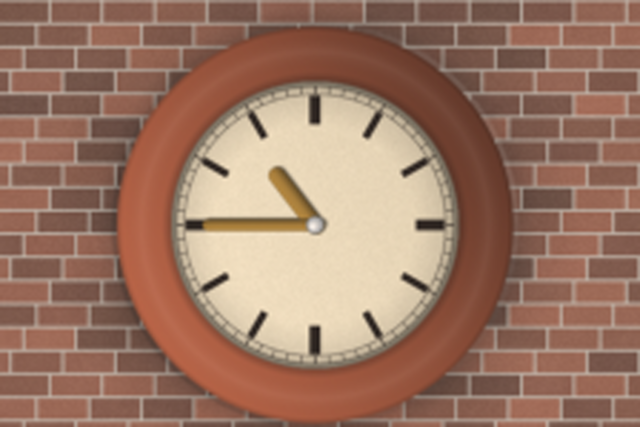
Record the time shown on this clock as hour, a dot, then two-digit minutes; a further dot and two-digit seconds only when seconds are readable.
10.45
